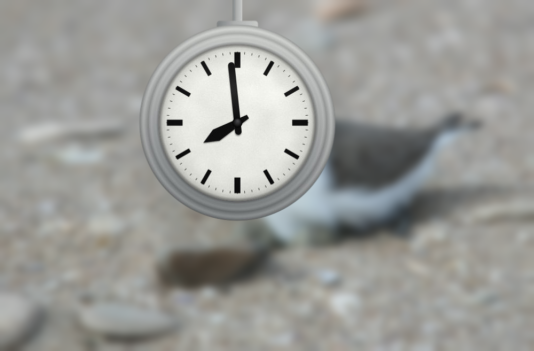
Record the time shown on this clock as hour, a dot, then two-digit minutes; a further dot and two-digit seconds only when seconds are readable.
7.59
